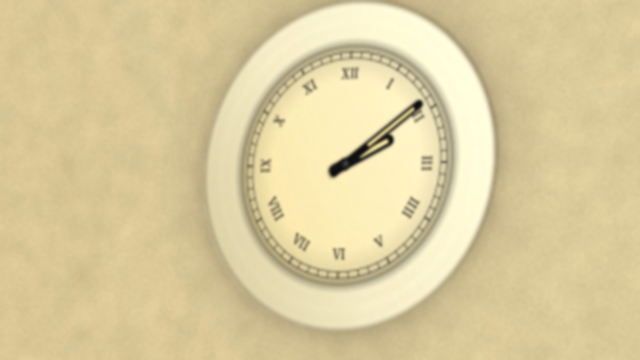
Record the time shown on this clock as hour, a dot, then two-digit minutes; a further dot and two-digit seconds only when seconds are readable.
2.09
